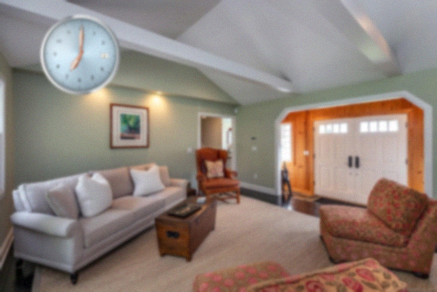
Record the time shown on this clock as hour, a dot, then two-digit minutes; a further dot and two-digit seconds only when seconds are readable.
7.00
